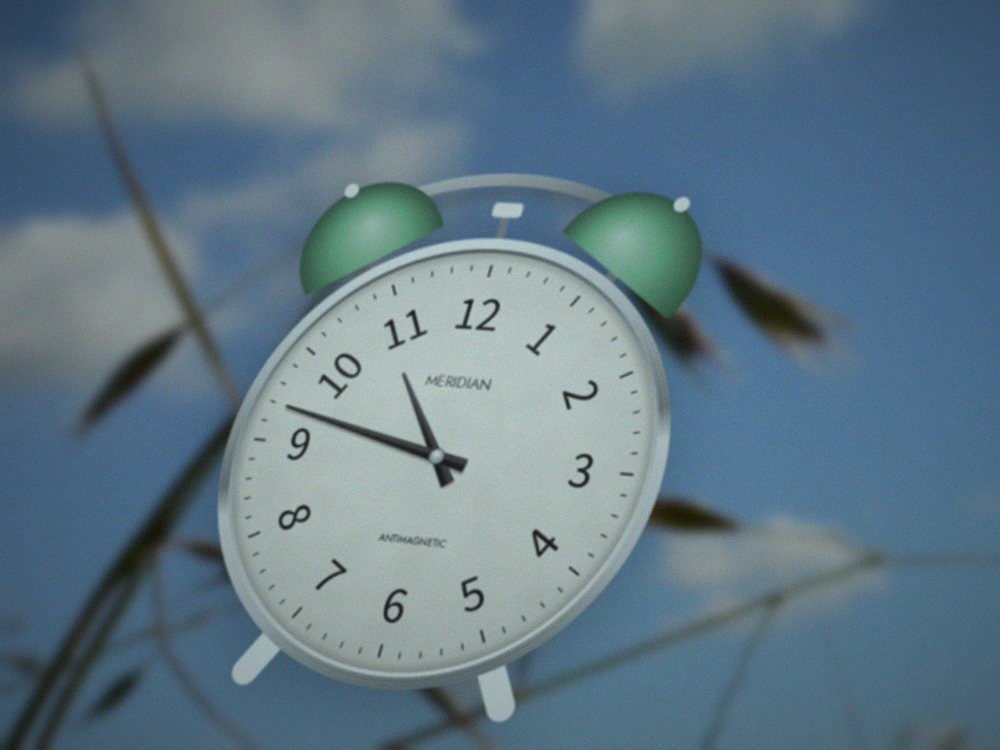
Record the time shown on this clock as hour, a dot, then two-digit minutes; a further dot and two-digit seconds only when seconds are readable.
10.47
